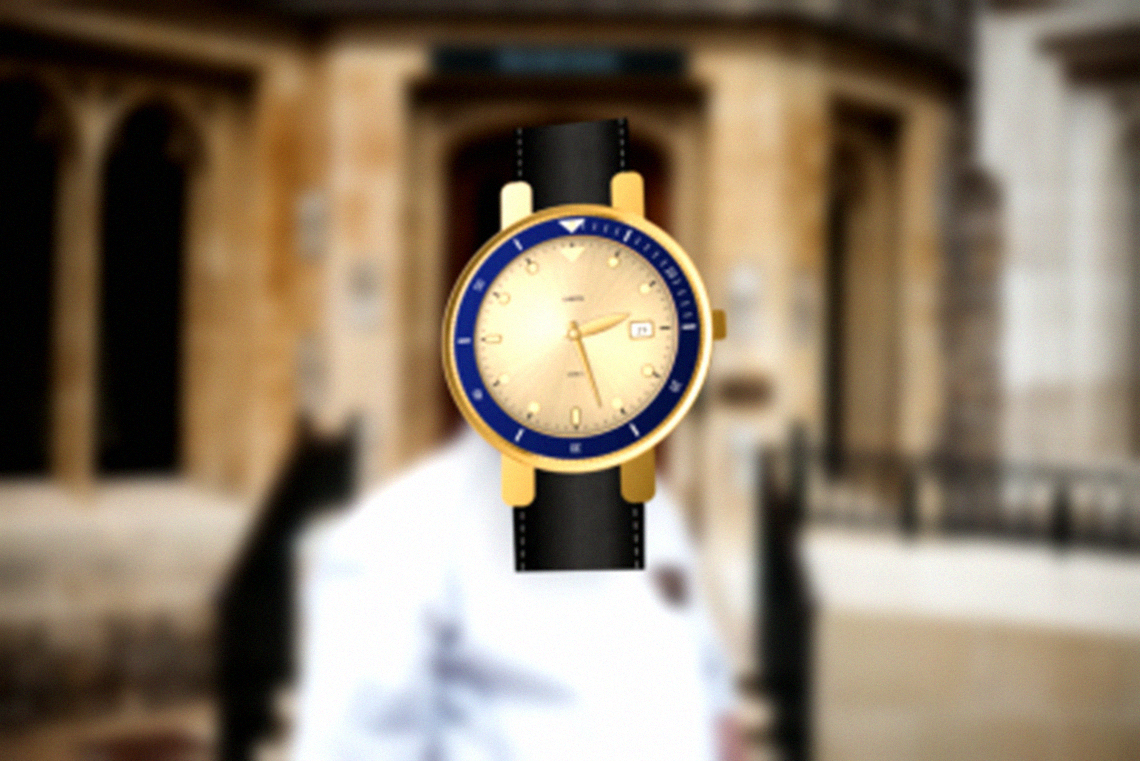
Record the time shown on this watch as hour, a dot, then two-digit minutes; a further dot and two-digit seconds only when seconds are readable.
2.27
